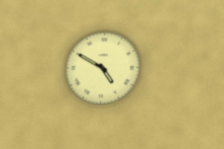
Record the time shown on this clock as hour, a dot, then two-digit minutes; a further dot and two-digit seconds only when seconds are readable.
4.50
